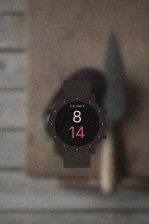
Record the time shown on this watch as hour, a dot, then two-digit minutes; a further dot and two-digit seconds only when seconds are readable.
8.14
